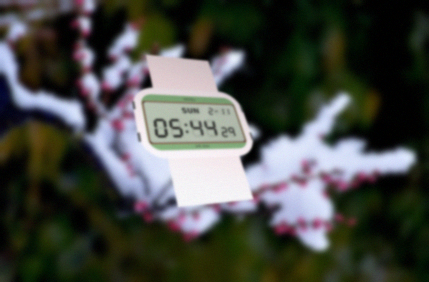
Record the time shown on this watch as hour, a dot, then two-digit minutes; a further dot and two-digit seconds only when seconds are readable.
5.44
